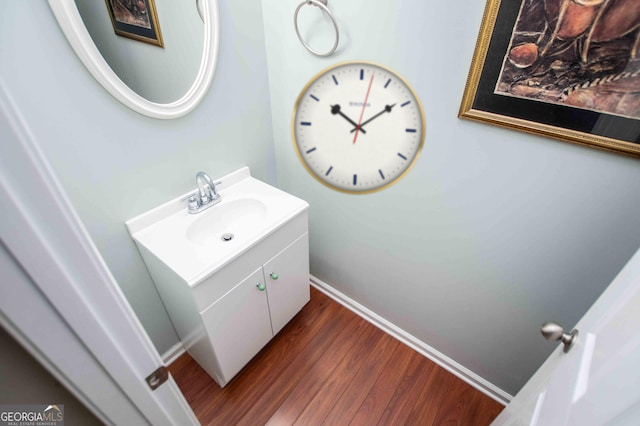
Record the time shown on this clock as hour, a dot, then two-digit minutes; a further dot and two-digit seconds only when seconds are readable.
10.09.02
